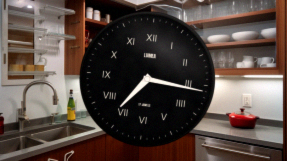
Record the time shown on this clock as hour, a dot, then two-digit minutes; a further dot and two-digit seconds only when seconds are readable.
7.16
